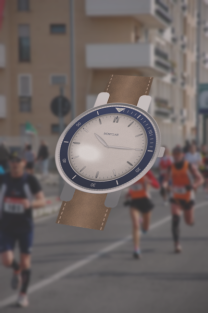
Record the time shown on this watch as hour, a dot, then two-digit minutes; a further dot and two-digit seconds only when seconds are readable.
10.15
